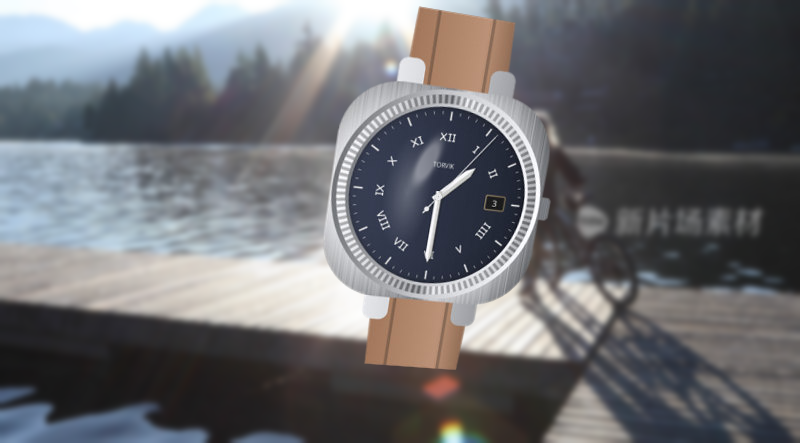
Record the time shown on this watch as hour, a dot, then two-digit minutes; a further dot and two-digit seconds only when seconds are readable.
1.30.06
